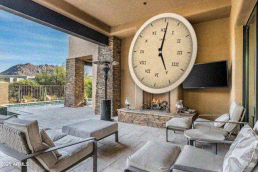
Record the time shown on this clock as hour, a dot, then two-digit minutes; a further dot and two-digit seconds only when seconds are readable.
5.01
